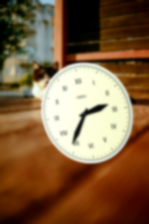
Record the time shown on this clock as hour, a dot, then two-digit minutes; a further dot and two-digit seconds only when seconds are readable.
2.36
